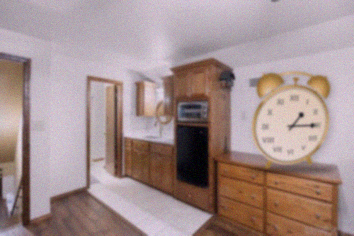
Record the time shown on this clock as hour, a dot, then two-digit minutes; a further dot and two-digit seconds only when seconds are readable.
1.15
